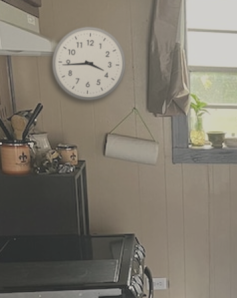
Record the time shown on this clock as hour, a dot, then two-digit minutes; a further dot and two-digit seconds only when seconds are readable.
3.44
